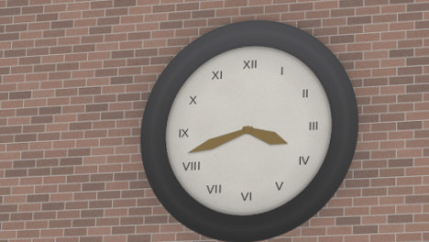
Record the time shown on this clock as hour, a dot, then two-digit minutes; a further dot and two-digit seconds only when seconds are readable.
3.42
